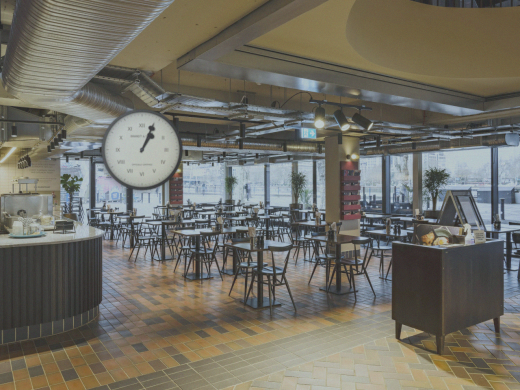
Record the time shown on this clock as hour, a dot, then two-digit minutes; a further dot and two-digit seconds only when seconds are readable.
1.04
